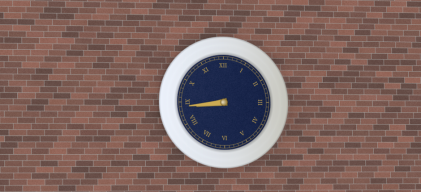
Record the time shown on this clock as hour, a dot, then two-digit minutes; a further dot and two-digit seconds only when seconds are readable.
8.44
